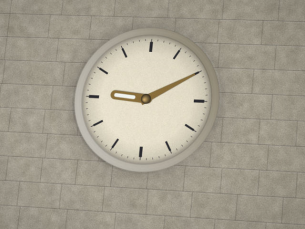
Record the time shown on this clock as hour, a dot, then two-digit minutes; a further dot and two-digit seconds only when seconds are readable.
9.10
